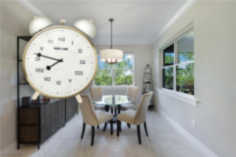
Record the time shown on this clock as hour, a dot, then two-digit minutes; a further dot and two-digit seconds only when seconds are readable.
7.47
